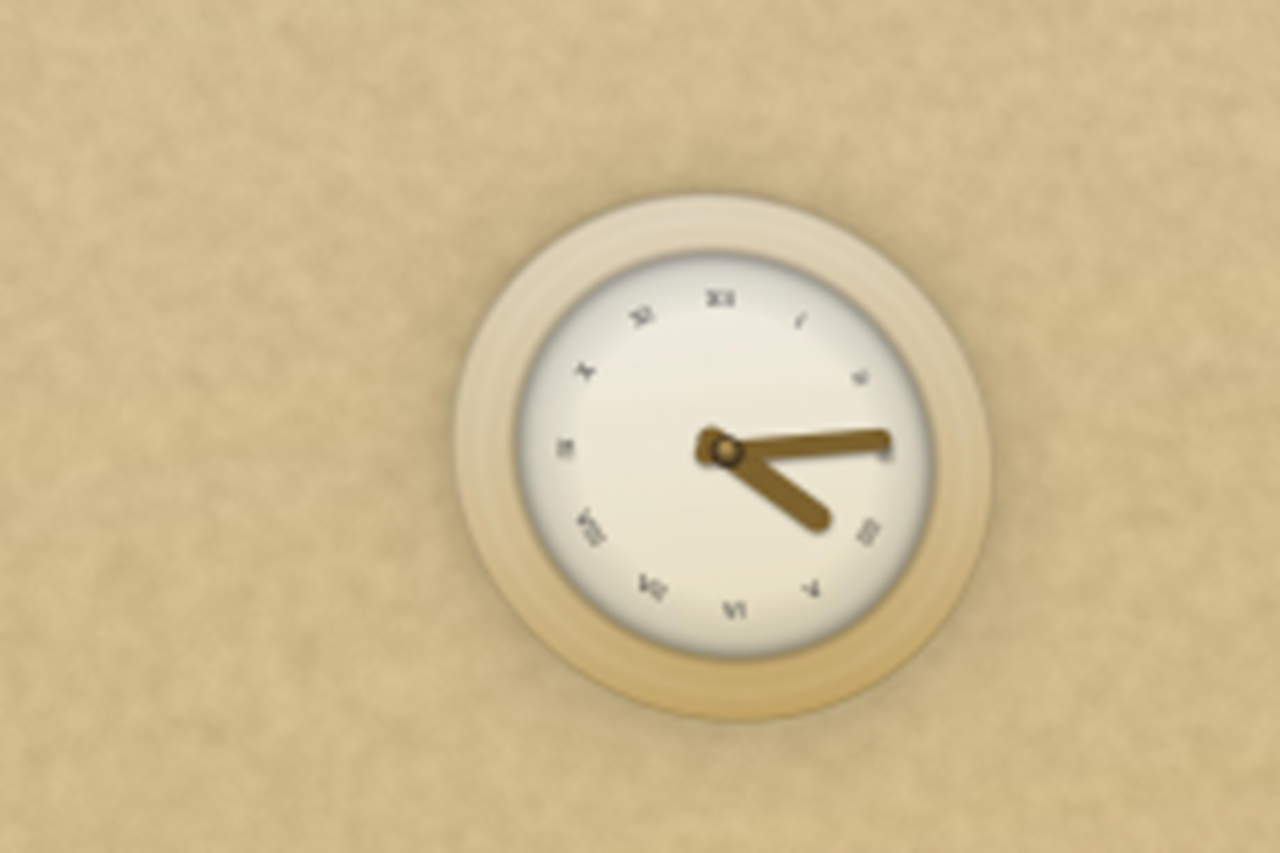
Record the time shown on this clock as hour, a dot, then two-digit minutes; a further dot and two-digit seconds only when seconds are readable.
4.14
